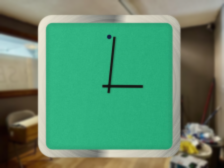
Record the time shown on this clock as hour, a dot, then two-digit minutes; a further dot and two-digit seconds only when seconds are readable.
3.01
